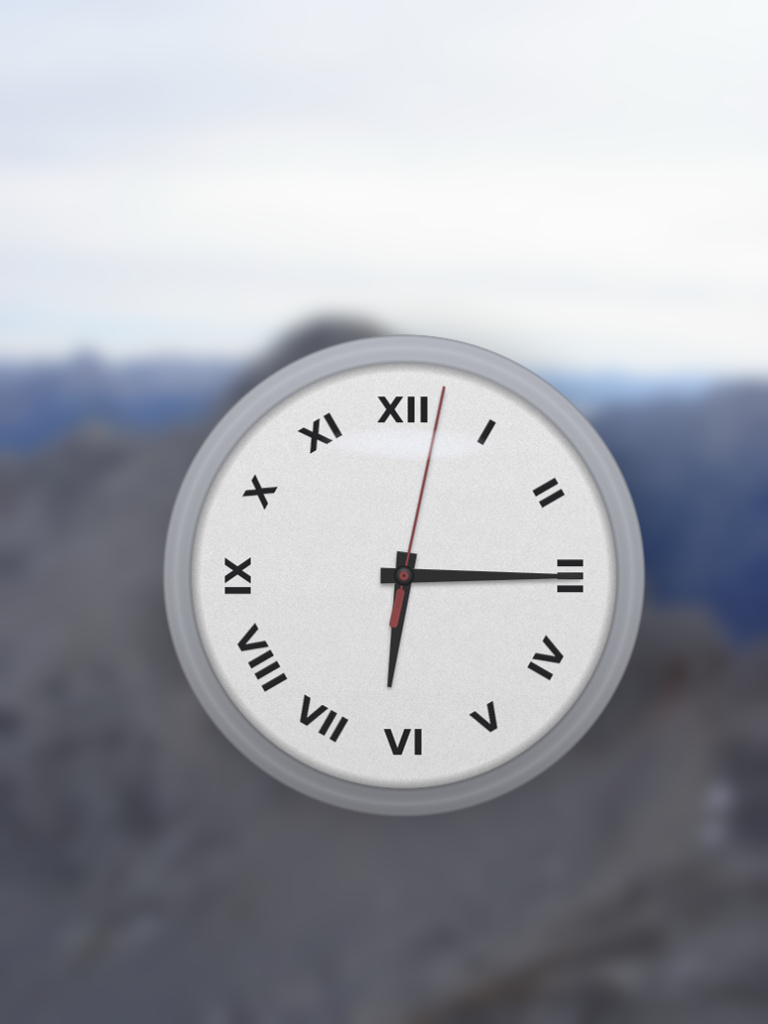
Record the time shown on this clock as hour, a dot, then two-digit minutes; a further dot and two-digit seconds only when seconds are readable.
6.15.02
